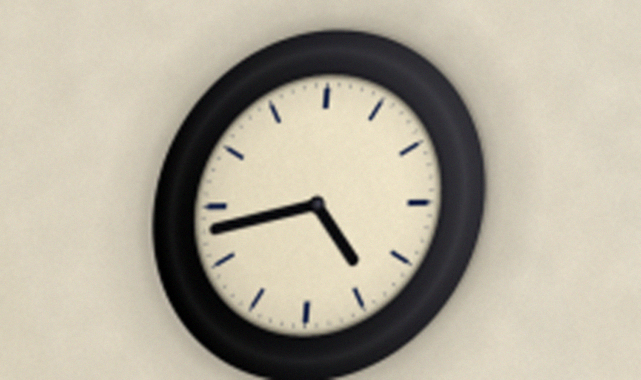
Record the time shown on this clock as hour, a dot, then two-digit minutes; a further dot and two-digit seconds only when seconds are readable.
4.43
